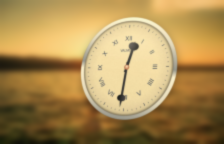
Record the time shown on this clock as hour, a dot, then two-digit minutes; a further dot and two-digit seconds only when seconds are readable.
12.31
